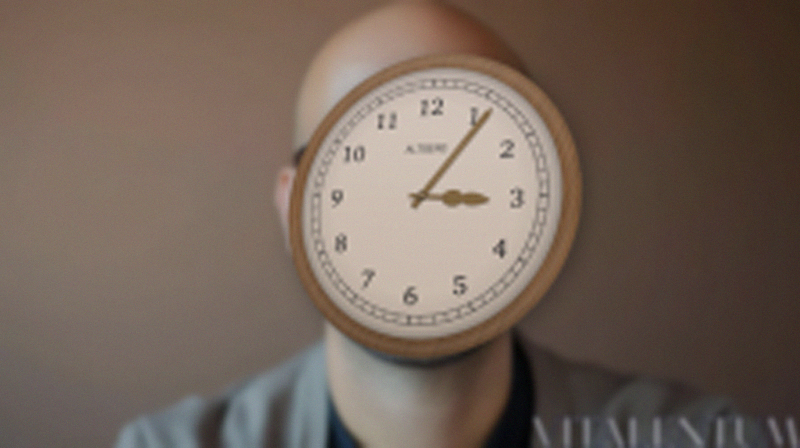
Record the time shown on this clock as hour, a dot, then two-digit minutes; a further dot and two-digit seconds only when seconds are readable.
3.06
